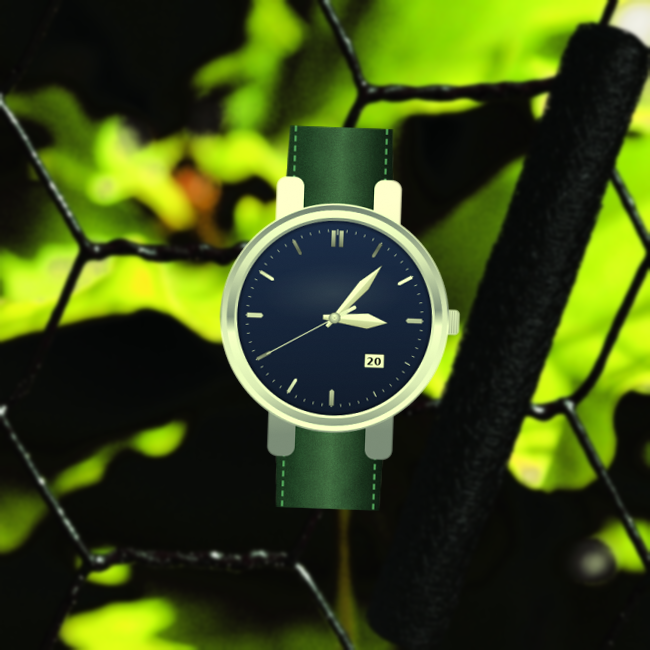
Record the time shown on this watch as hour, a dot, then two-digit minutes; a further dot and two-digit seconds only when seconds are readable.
3.06.40
